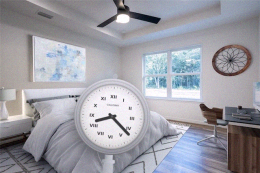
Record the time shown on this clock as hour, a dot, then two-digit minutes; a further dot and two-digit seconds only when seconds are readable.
8.22
